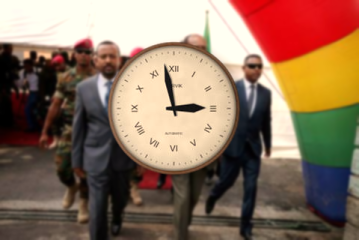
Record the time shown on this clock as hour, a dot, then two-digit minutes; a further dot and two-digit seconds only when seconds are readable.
2.58
